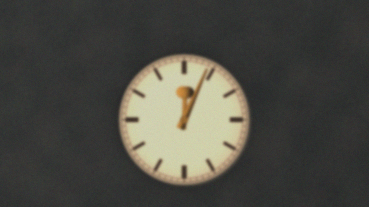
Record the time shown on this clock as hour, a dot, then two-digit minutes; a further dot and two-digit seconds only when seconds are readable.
12.04
